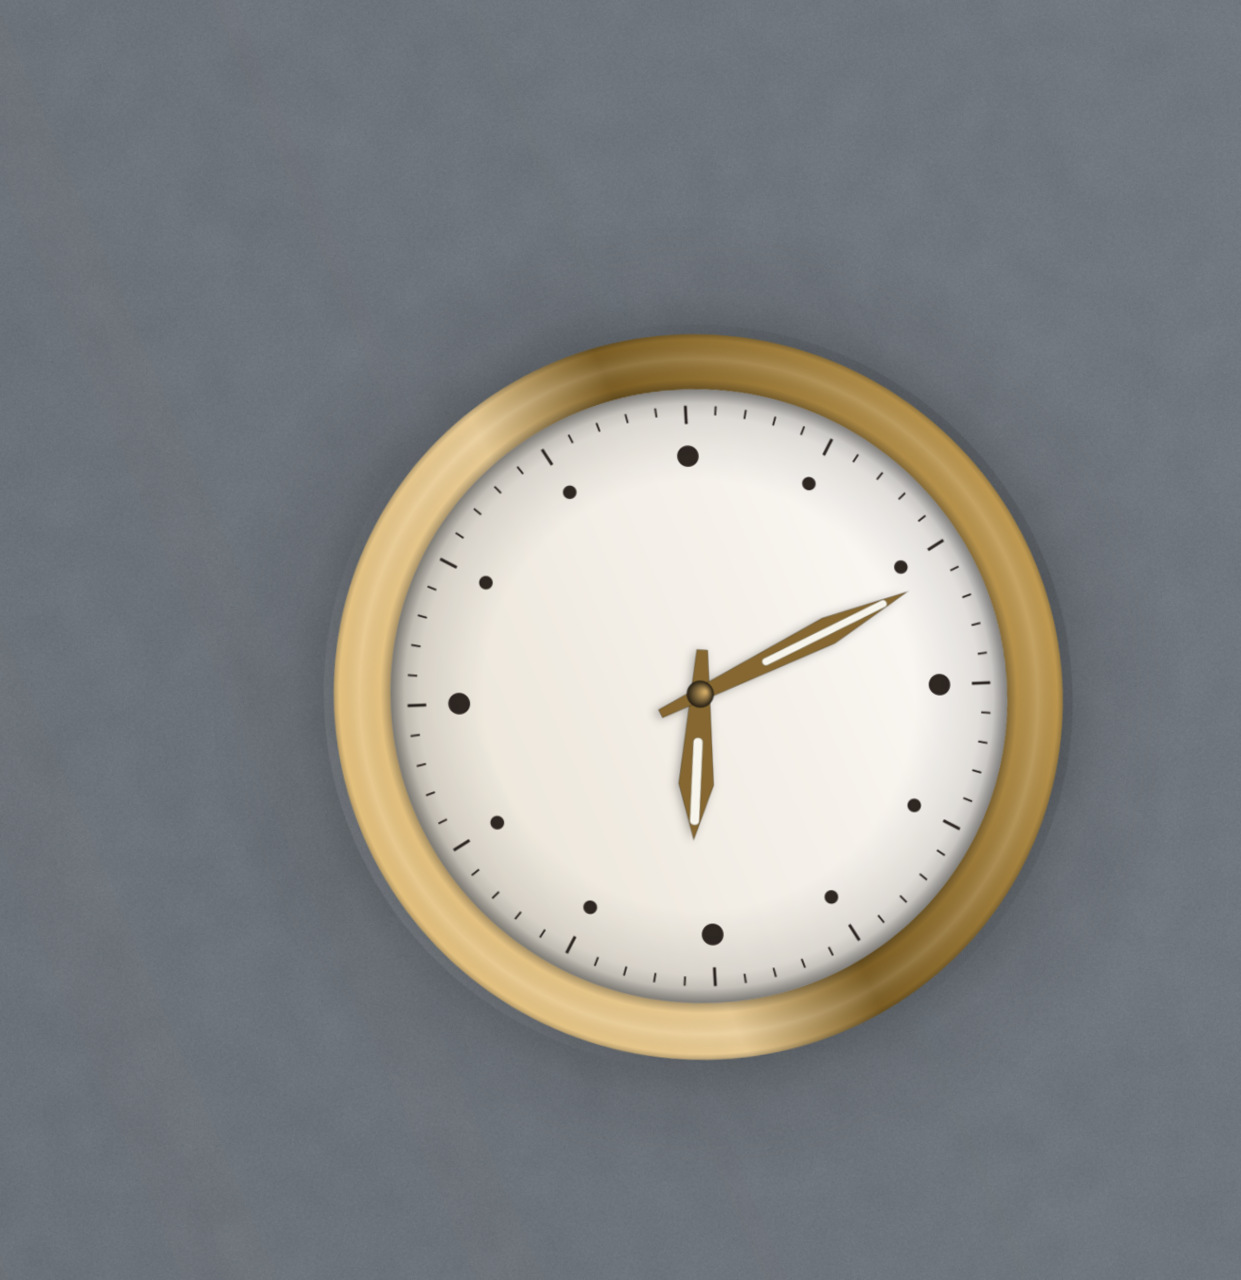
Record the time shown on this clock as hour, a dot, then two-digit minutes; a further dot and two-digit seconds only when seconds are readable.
6.11
